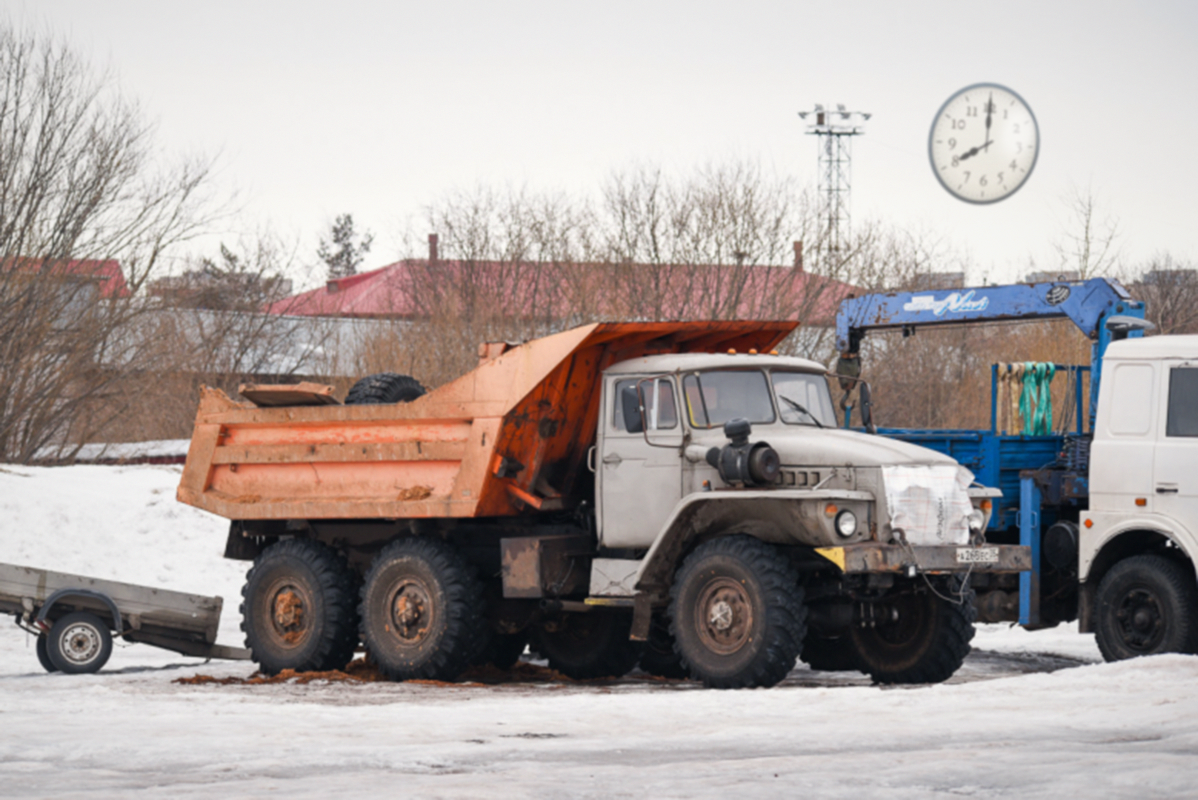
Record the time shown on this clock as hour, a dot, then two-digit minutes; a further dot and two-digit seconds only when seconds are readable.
8.00
